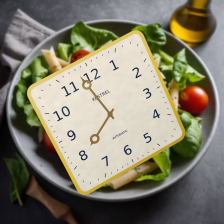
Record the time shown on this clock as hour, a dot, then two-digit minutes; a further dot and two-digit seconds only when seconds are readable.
7.58
